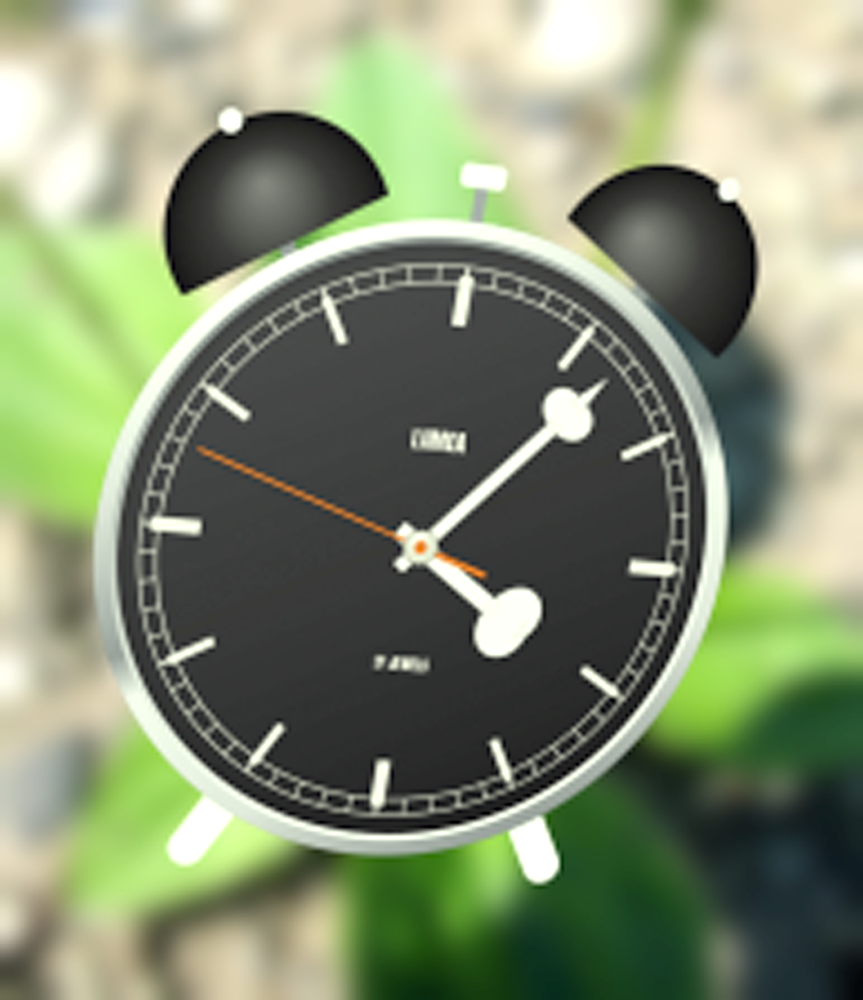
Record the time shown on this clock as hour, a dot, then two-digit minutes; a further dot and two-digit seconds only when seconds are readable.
4.06.48
